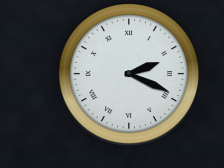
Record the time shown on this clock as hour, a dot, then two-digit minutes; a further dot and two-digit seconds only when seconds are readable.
2.19
